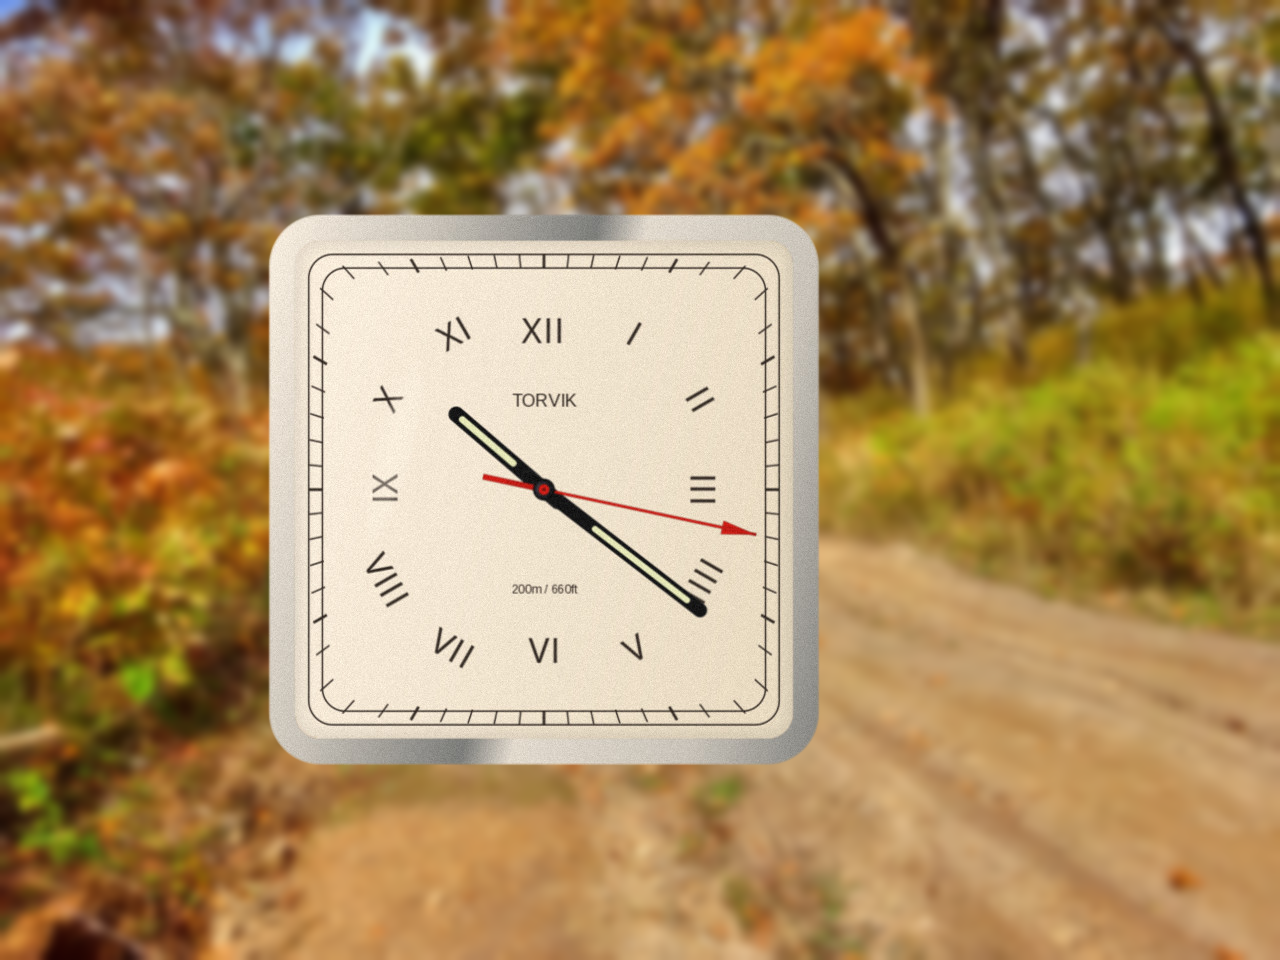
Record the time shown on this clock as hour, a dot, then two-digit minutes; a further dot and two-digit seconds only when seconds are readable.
10.21.17
